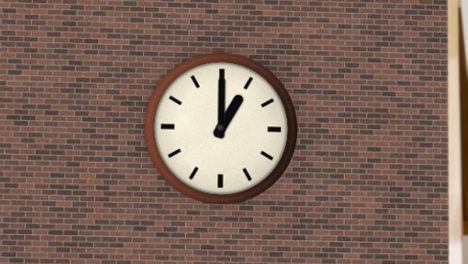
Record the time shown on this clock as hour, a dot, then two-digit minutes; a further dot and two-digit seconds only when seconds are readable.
1.00
